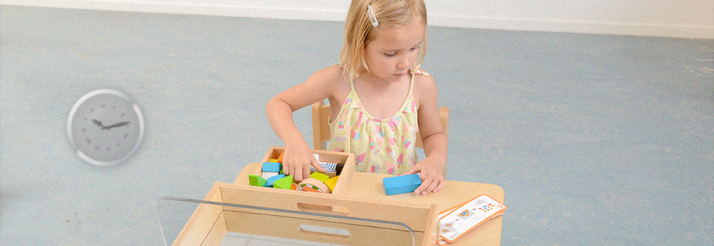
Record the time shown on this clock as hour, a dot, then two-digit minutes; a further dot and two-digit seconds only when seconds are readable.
10.14
